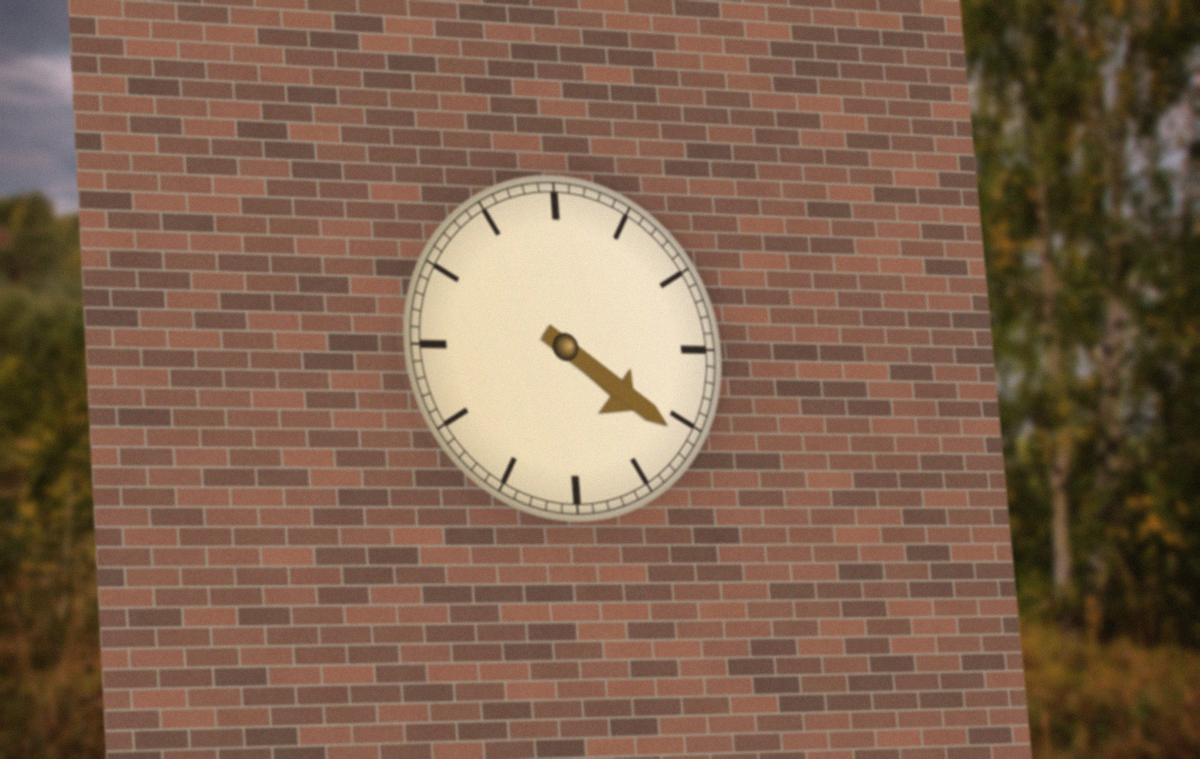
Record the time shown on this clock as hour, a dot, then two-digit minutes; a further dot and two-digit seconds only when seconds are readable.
4.21
